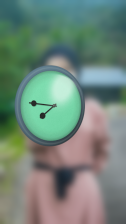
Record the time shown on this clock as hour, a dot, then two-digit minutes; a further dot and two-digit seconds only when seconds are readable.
7.46
